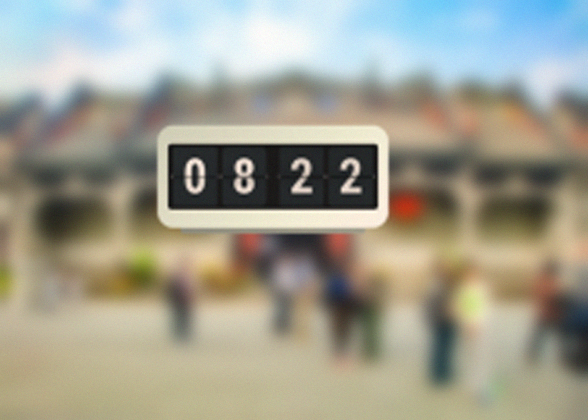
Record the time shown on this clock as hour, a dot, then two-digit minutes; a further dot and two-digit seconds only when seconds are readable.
8.22
